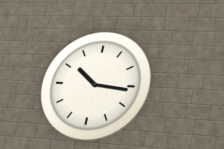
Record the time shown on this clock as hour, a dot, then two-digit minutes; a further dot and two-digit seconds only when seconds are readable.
10.16
